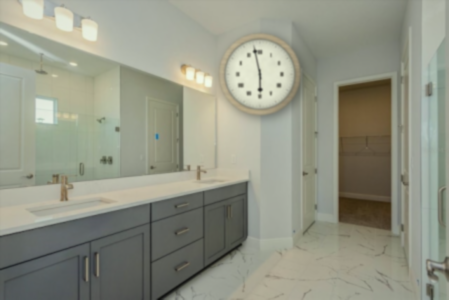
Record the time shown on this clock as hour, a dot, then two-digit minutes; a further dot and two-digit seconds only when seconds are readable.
5.58
